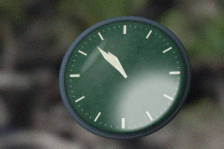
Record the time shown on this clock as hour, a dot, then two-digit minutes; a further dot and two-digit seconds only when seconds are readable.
10.53
